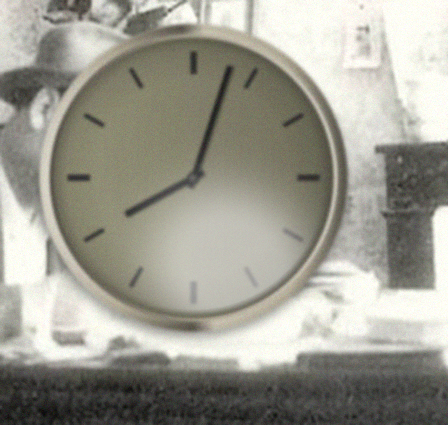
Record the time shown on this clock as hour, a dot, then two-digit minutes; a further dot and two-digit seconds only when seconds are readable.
8.03
